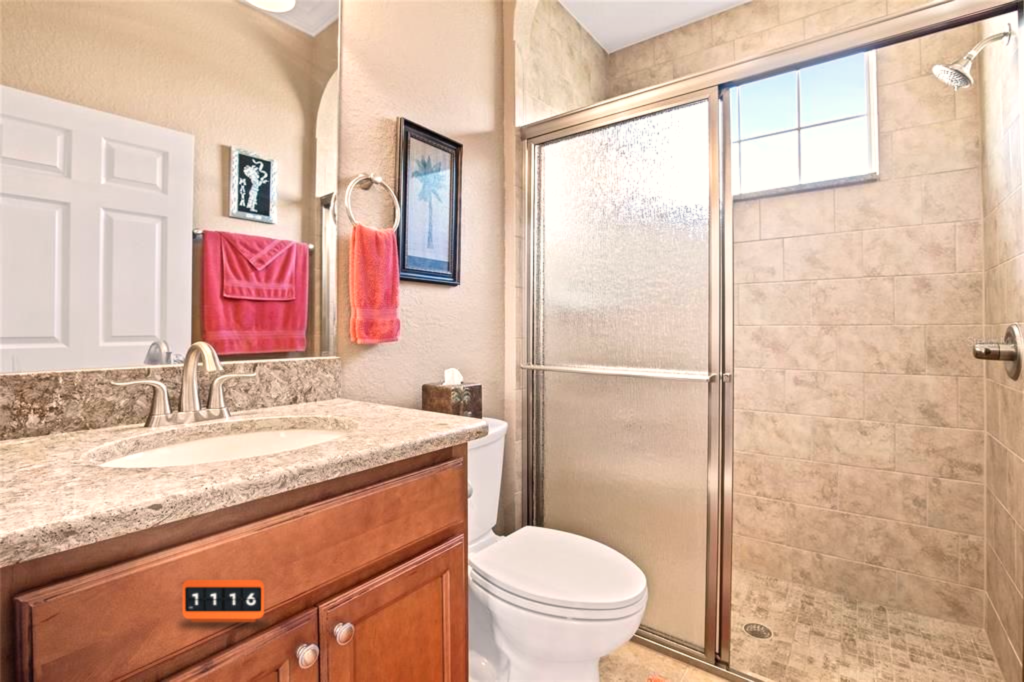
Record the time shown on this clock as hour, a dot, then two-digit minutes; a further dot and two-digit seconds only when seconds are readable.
11.16
